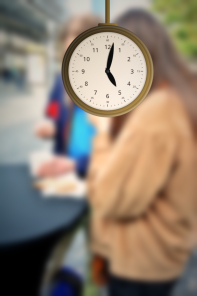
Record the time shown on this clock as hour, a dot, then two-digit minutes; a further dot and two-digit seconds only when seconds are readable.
5.02
